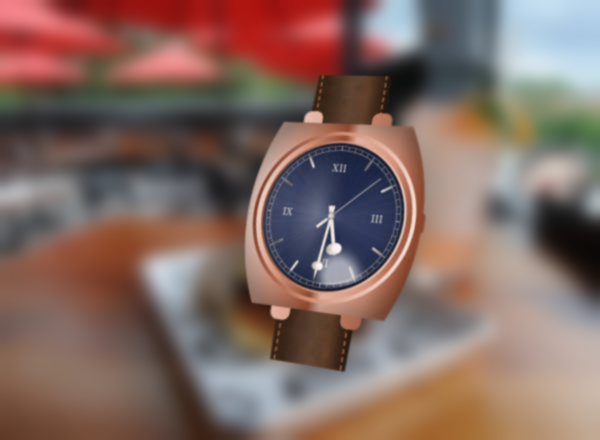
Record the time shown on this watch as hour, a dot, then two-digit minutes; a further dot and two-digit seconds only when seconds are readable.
5.31.08
